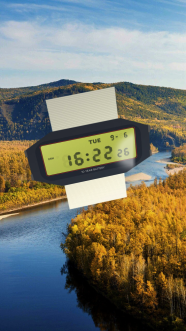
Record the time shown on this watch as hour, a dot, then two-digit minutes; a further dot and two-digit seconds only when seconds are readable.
16.22.26
